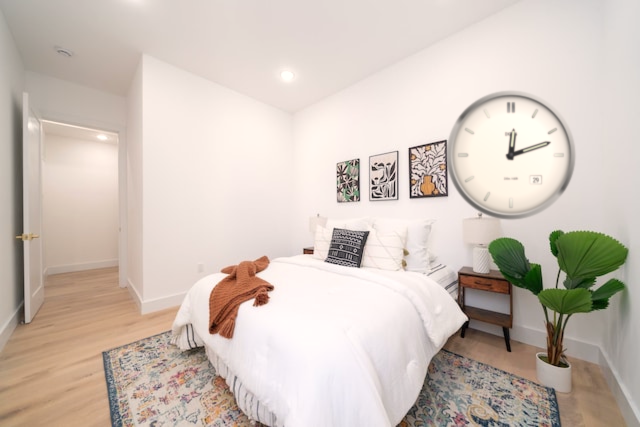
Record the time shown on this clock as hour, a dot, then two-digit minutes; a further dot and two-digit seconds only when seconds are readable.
12.12
